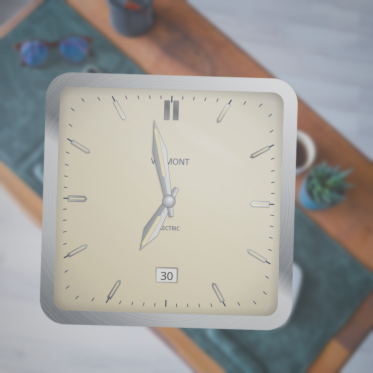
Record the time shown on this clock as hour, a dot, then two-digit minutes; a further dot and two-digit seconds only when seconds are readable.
6.58
